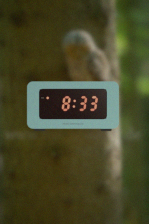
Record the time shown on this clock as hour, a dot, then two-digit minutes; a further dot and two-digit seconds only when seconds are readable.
8.33
